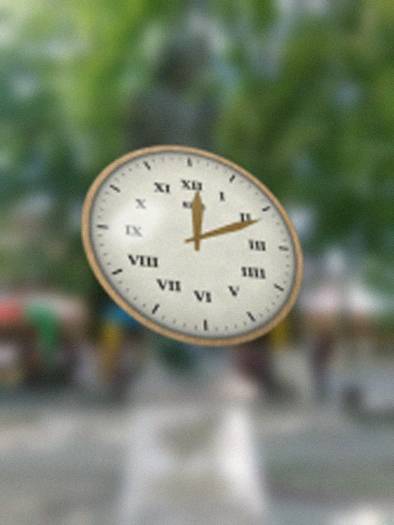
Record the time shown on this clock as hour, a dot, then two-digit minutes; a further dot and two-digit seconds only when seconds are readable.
12.11
